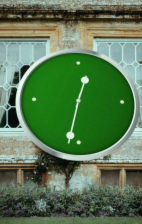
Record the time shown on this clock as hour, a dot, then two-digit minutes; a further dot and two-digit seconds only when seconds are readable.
12.32
